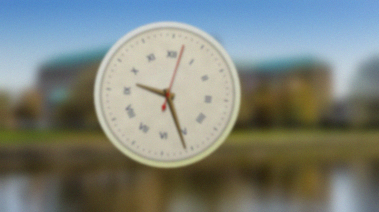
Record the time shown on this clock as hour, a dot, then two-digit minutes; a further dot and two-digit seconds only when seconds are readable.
9.26.02
